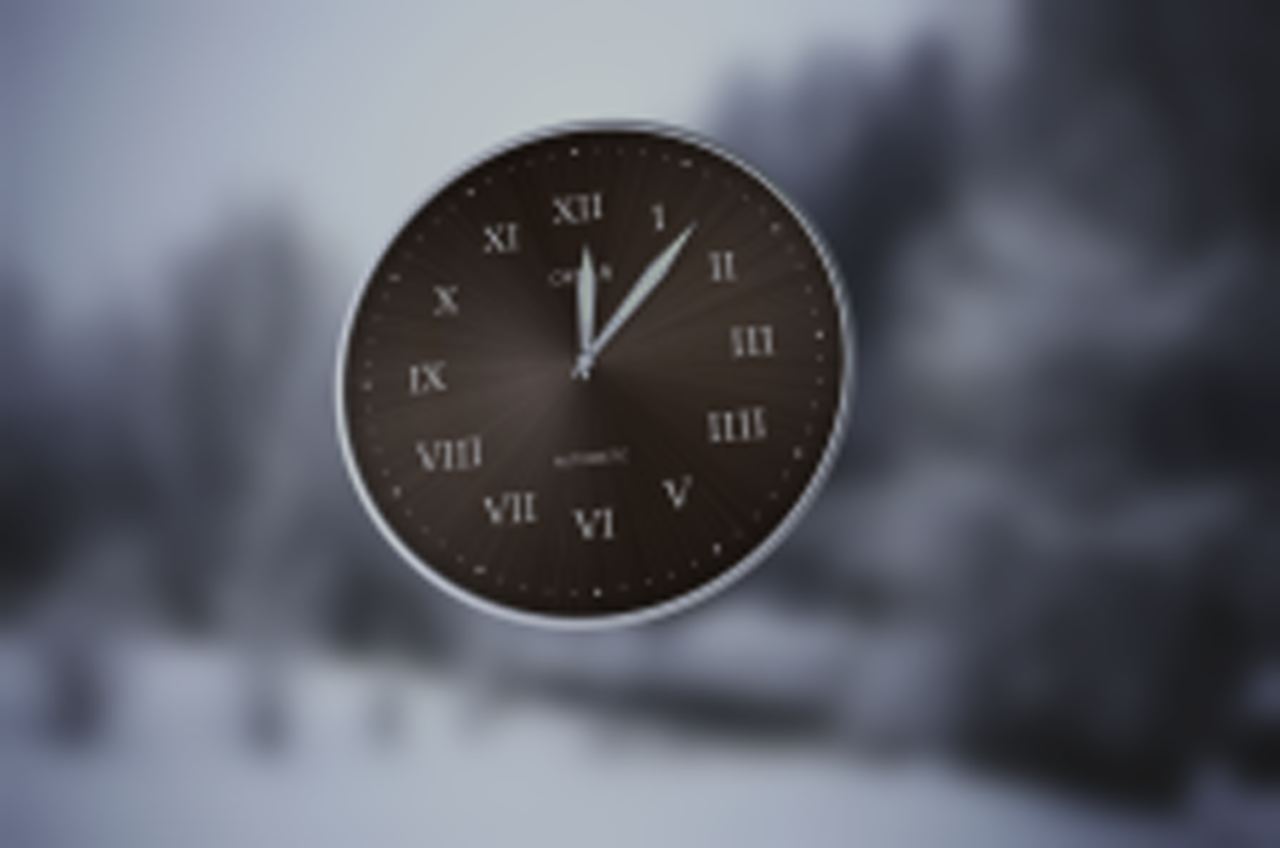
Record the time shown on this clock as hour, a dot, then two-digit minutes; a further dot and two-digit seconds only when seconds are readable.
12.07
